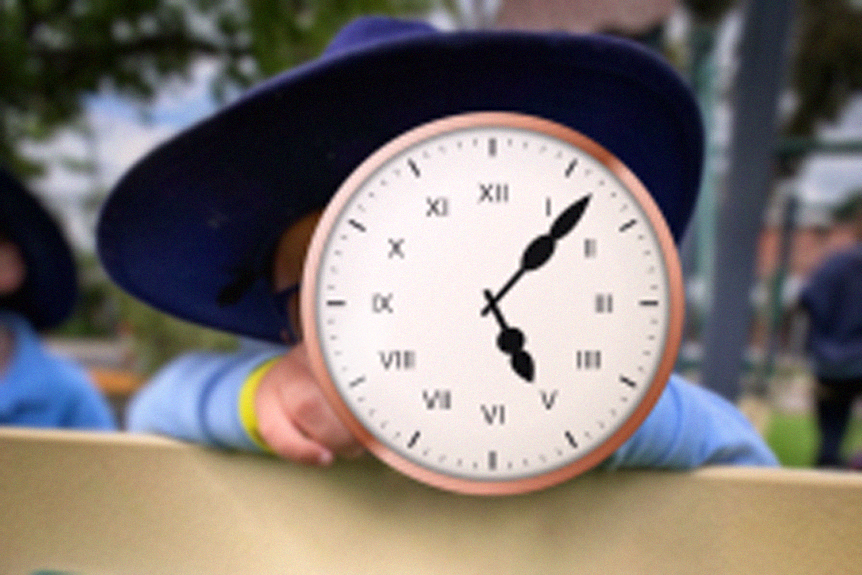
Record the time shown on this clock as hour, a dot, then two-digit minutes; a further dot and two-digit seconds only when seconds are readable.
5.07
